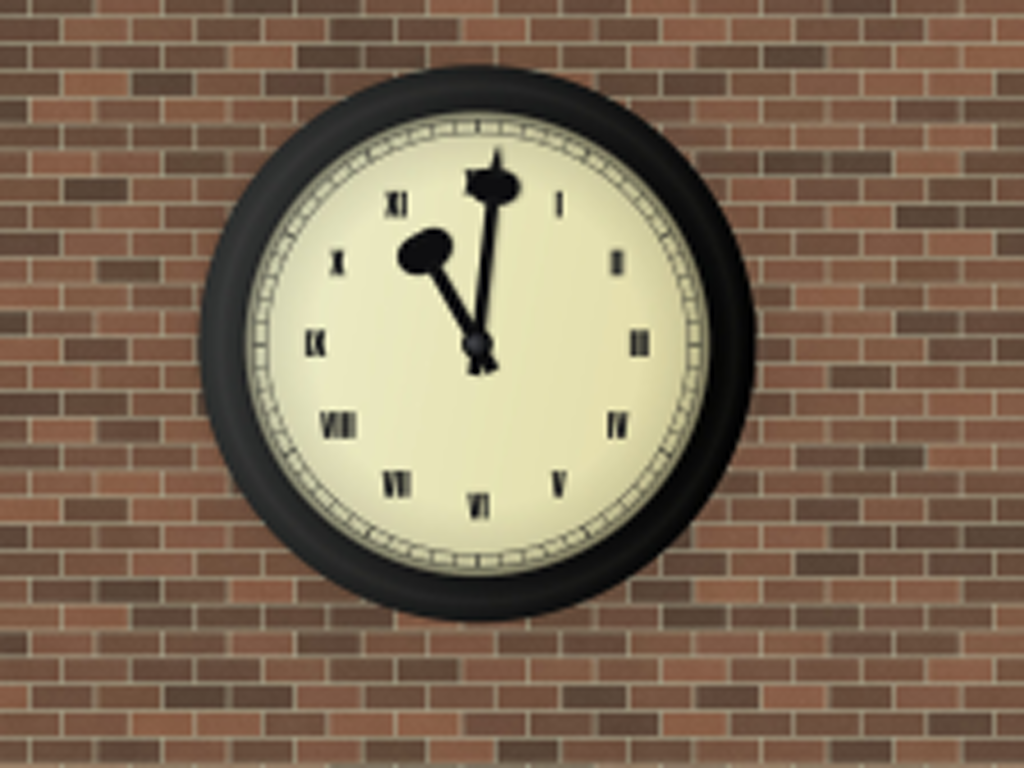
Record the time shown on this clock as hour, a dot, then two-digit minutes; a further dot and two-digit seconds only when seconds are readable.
11.01
